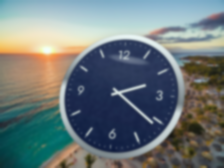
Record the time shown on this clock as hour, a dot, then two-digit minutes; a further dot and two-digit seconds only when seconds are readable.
2.21
